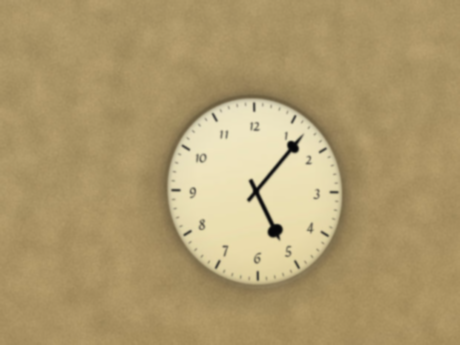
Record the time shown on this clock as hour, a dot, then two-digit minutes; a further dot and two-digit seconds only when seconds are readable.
5.07
